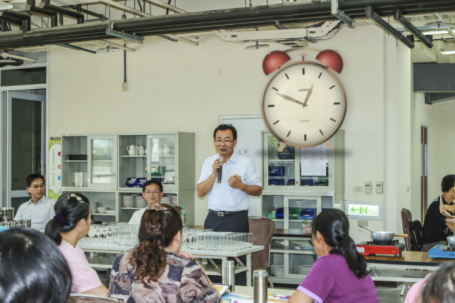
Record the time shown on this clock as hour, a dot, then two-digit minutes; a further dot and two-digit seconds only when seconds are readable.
12.49
